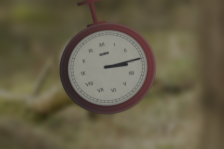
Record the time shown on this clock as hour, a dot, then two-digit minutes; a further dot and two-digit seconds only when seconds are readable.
3.15
